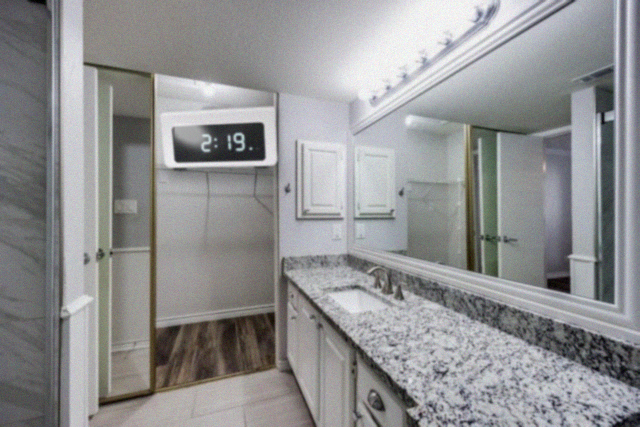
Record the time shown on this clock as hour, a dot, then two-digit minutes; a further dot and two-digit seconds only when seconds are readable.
2.19
